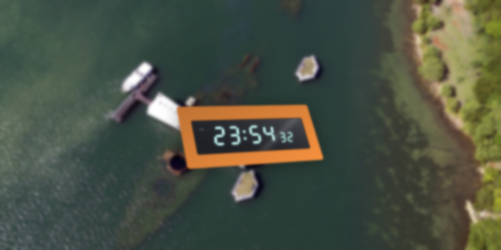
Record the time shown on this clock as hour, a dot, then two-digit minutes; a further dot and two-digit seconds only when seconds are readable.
23.54
